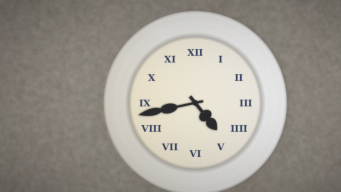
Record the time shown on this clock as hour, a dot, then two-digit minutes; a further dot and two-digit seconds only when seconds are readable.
4.43
